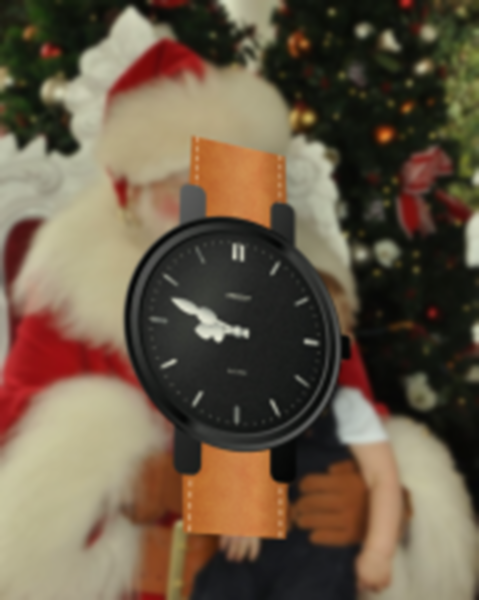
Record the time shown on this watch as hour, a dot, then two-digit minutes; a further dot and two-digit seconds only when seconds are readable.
8.48
